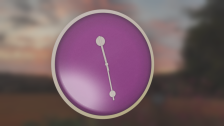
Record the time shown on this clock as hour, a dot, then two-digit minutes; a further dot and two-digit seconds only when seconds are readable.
11.28
